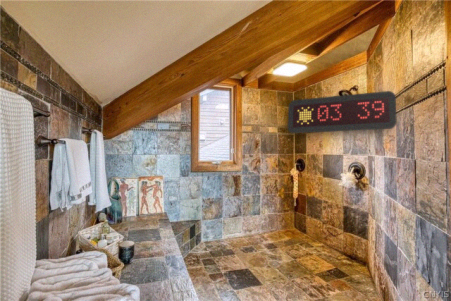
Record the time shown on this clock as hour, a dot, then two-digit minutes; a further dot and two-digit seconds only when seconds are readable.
3.39
